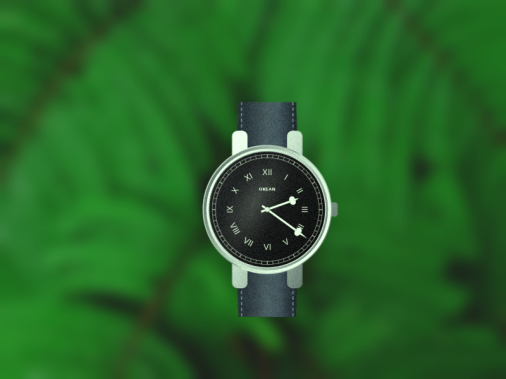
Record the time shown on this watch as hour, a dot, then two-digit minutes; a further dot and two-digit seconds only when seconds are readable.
2.21
